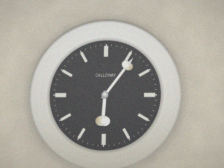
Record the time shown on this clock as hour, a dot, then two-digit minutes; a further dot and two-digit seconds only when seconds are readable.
6.06
